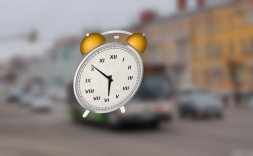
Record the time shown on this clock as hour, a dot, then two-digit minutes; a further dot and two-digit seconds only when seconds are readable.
5.51
